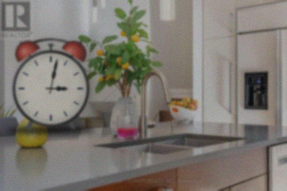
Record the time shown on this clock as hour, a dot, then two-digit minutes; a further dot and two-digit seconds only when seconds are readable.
3.02
